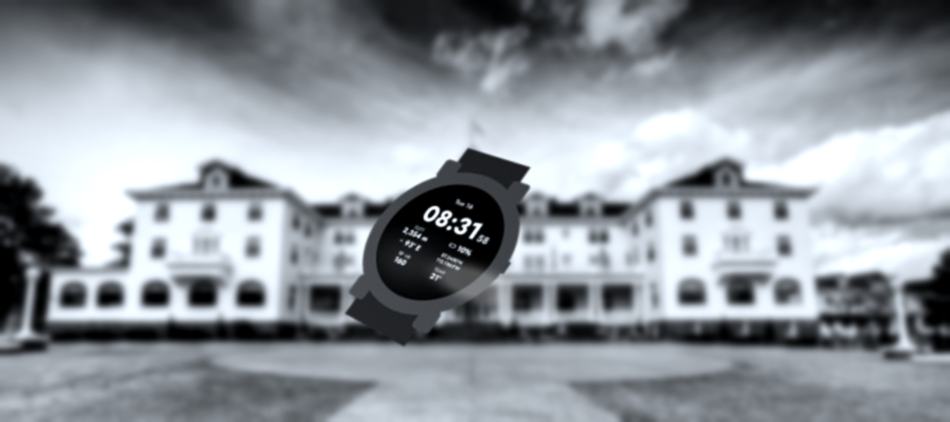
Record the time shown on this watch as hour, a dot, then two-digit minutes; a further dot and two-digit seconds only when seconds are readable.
8.31
